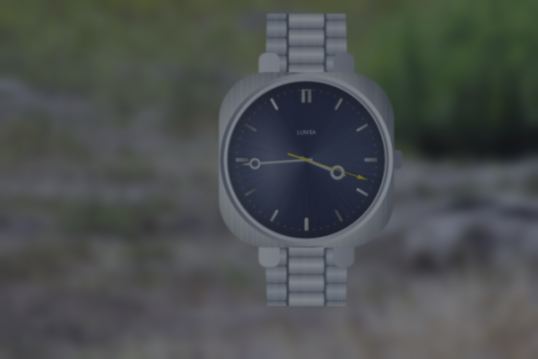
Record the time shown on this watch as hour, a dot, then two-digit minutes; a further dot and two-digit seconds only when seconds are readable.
3.44.18
